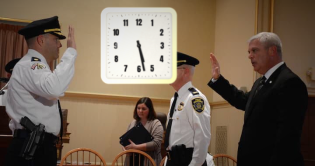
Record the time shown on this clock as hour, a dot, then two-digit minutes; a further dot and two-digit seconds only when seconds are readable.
5.28
